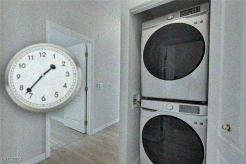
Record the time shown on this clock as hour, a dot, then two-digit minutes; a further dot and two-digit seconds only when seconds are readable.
1.37
